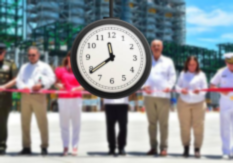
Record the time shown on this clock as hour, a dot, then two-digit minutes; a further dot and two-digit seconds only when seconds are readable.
11.39
